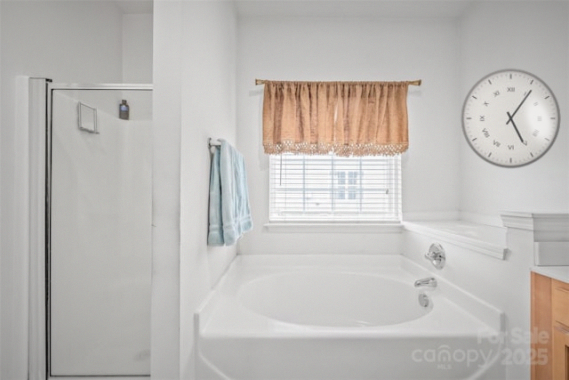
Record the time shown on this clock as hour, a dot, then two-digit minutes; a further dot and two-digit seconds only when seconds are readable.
5.06
